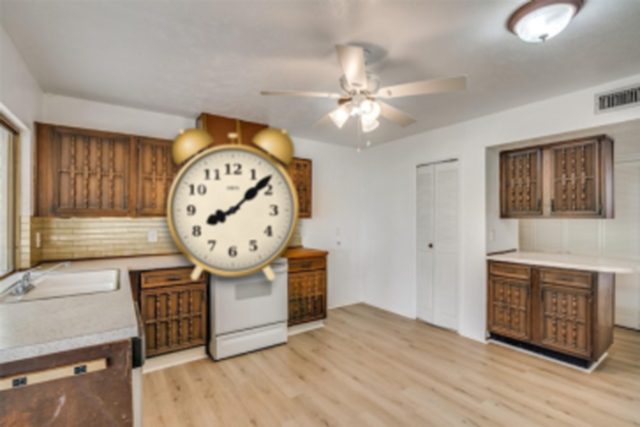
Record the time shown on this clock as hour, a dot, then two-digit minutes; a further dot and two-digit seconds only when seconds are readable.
8.08
